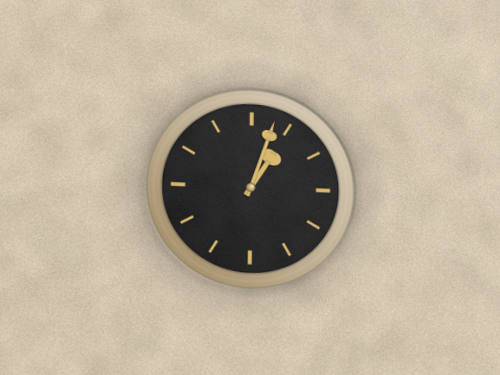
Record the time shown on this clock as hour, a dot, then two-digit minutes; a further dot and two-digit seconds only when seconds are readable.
1.03
